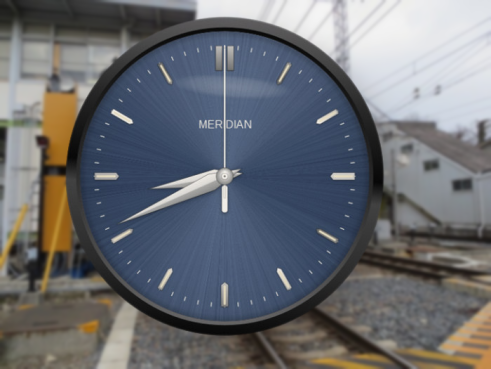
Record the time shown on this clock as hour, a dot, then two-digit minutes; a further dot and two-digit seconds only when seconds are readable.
8.41.00
